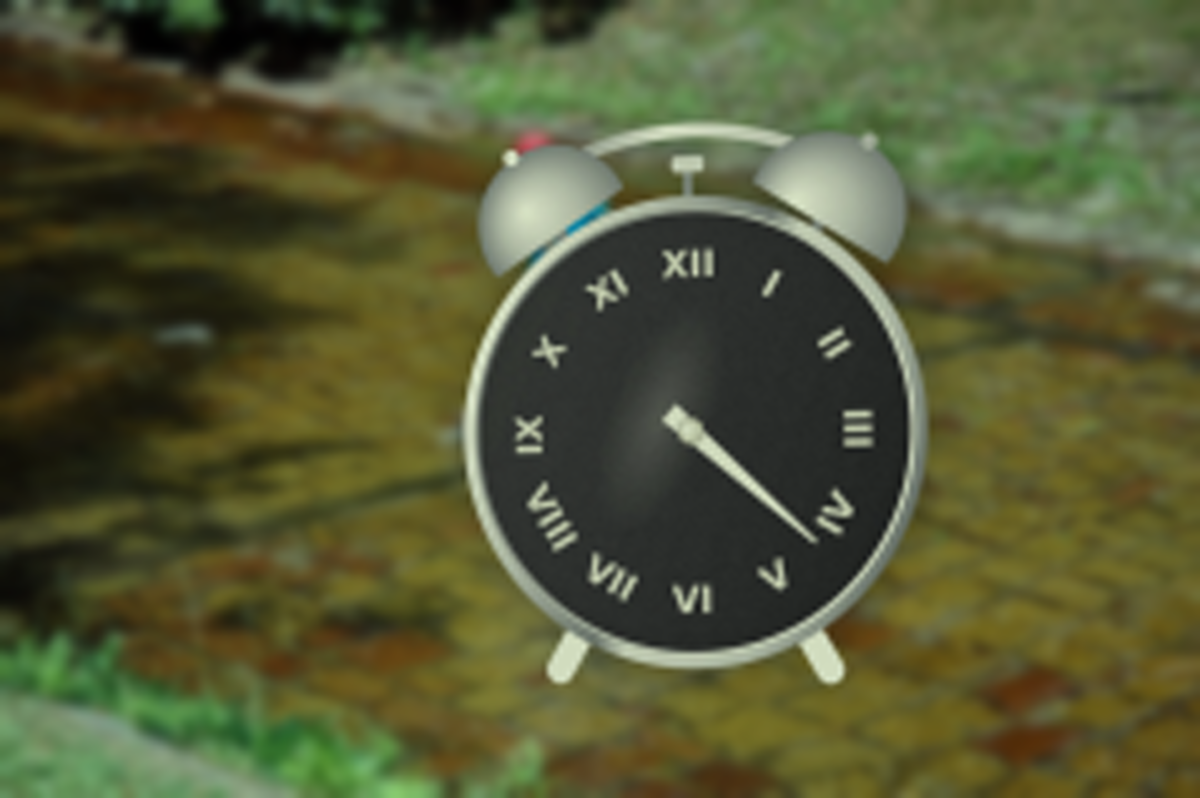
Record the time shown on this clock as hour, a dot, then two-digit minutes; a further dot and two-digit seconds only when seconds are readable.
4.22
